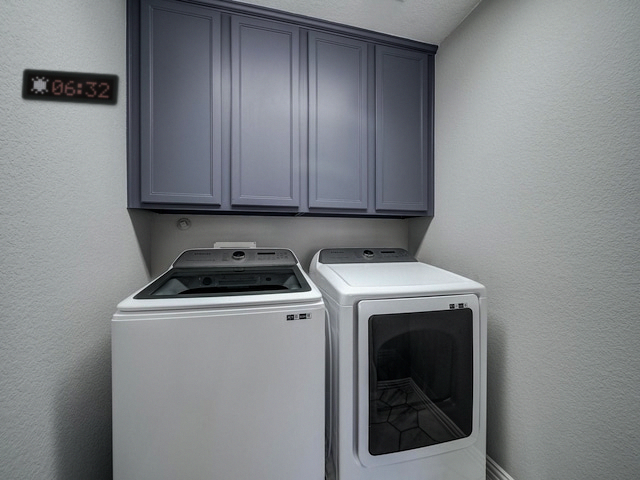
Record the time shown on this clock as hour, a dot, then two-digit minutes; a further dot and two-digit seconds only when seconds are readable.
6.32
